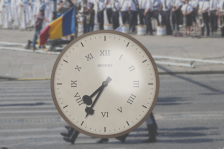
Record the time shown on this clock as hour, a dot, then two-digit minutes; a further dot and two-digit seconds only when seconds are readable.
7.35
